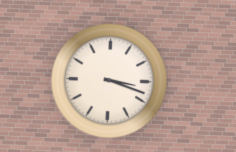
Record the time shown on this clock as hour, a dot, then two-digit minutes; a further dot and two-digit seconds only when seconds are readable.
3.18
